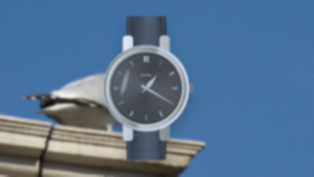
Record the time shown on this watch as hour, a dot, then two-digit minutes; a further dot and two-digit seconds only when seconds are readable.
1.20
